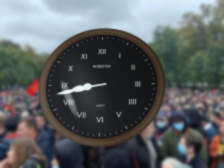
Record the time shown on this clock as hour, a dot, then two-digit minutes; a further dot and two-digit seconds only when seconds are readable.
8.43
